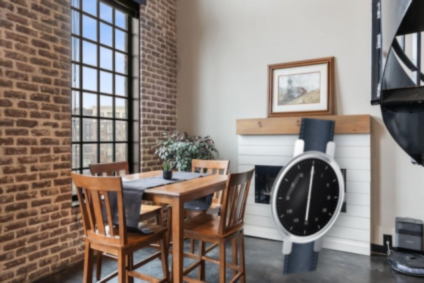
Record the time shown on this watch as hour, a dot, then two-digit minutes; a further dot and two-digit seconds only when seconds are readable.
6.00
